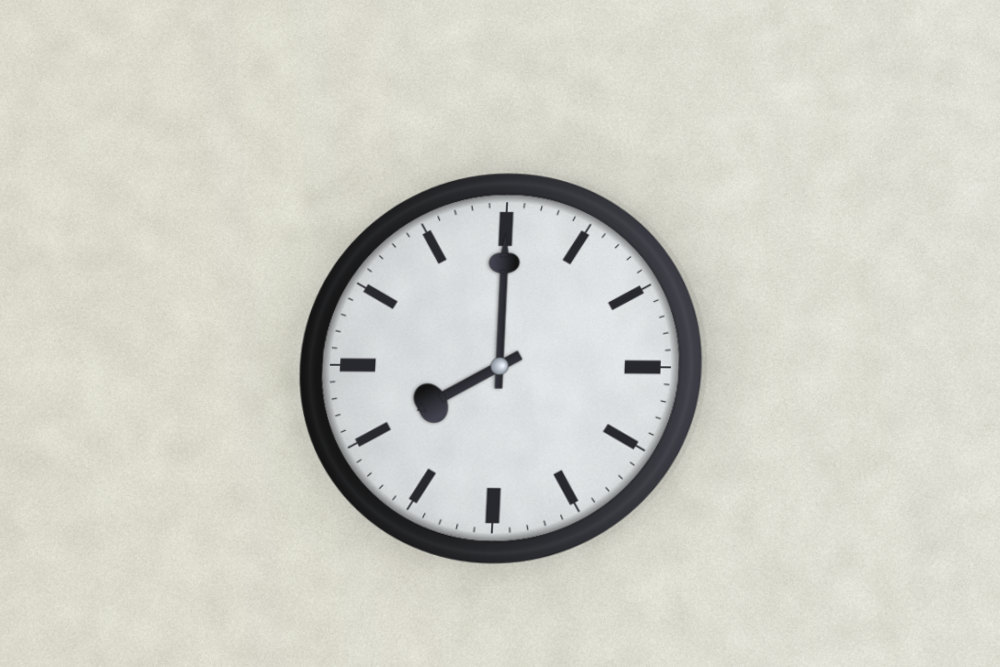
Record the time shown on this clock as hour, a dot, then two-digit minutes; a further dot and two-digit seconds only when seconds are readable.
8.00
